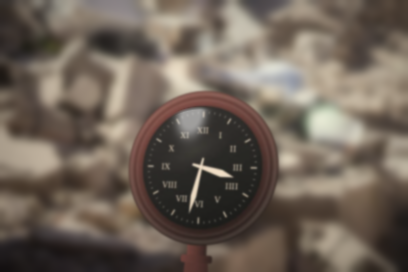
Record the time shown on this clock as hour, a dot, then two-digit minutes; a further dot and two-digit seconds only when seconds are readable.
3.32
